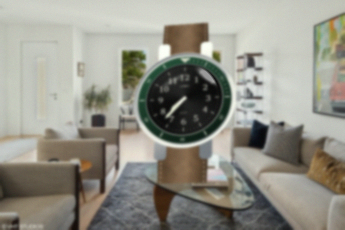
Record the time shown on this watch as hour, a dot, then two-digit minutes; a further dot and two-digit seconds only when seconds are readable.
7.37
